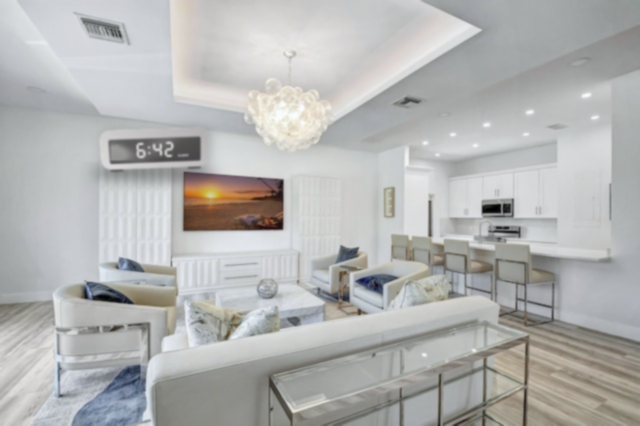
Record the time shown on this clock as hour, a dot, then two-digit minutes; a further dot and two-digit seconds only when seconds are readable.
6.42
